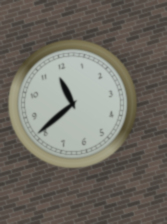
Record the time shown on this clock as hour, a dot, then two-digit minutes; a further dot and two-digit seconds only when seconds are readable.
11.41
